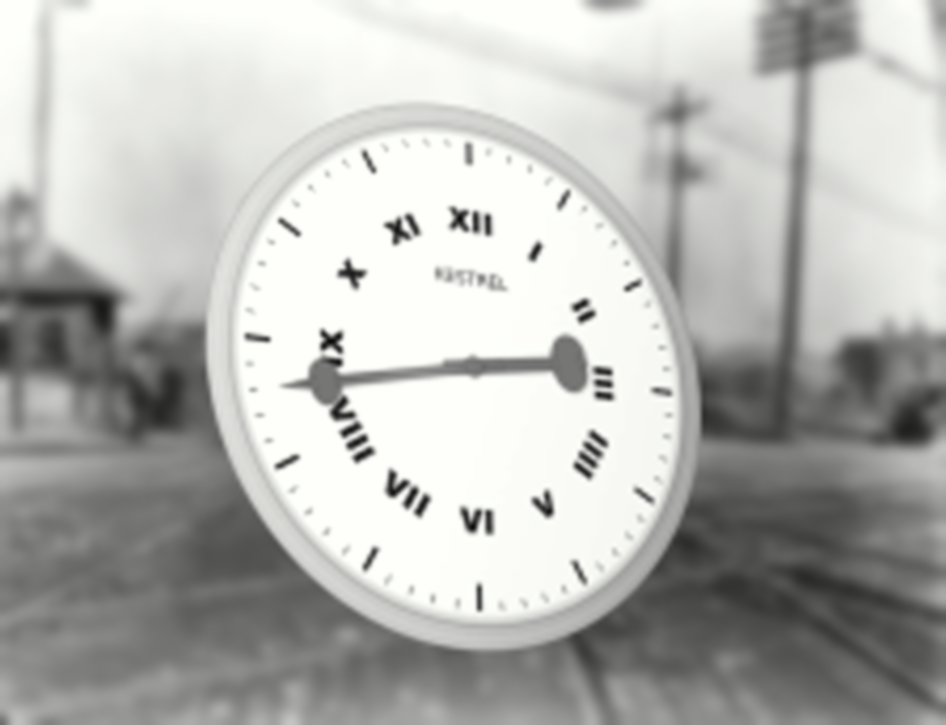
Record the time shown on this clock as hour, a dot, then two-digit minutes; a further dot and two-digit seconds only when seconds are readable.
2.43
